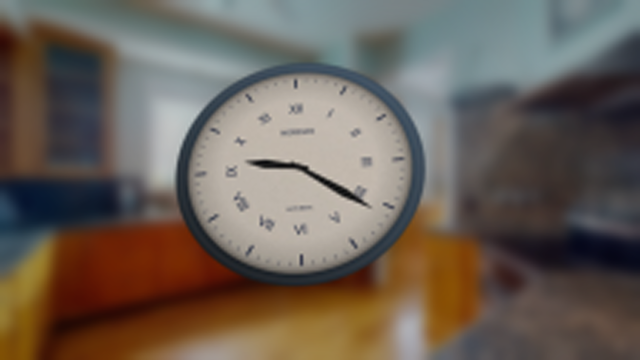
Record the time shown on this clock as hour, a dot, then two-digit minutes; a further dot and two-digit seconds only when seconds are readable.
9.21
